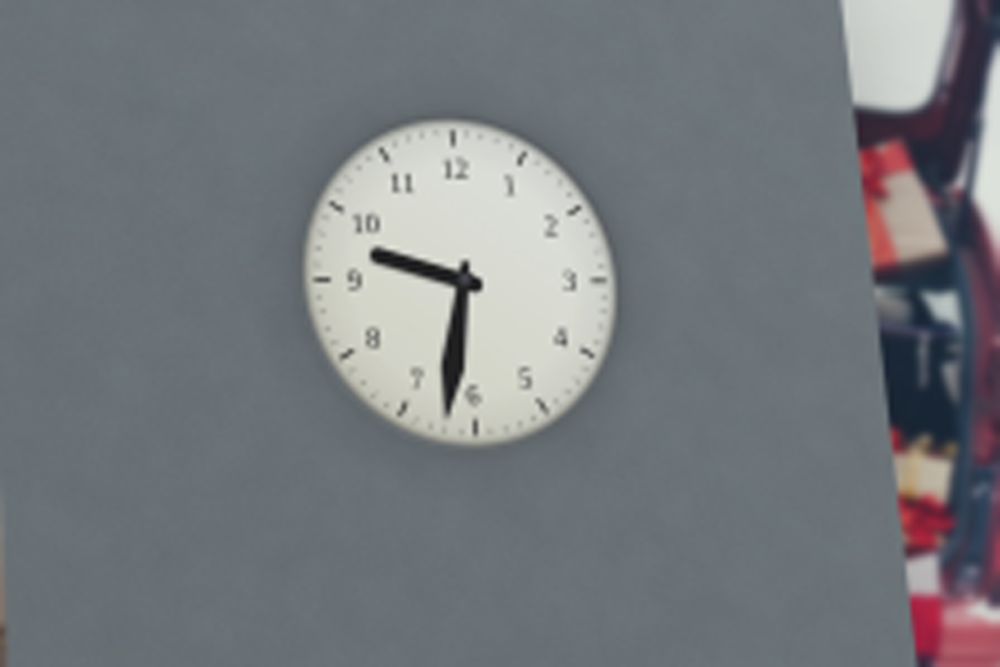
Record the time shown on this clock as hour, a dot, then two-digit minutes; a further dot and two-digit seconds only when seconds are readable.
9.32
